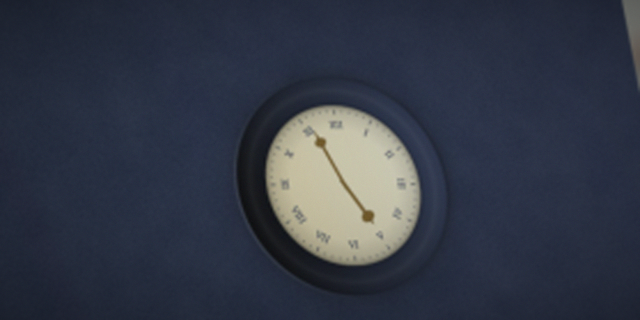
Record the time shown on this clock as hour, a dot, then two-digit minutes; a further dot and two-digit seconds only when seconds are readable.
4.56
